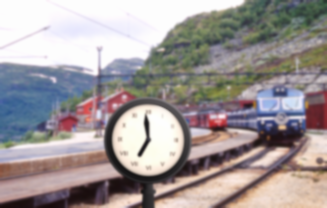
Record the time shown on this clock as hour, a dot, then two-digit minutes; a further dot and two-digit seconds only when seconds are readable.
6.59
